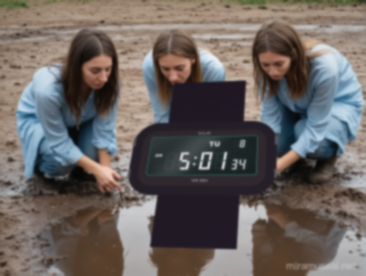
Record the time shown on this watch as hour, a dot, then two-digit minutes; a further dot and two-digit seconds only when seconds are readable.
5.01
